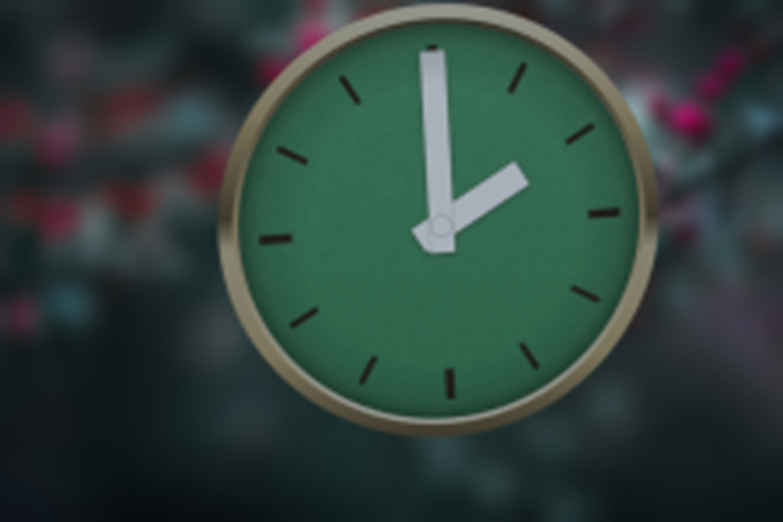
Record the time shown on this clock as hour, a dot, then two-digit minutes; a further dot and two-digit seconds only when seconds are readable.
2.00
